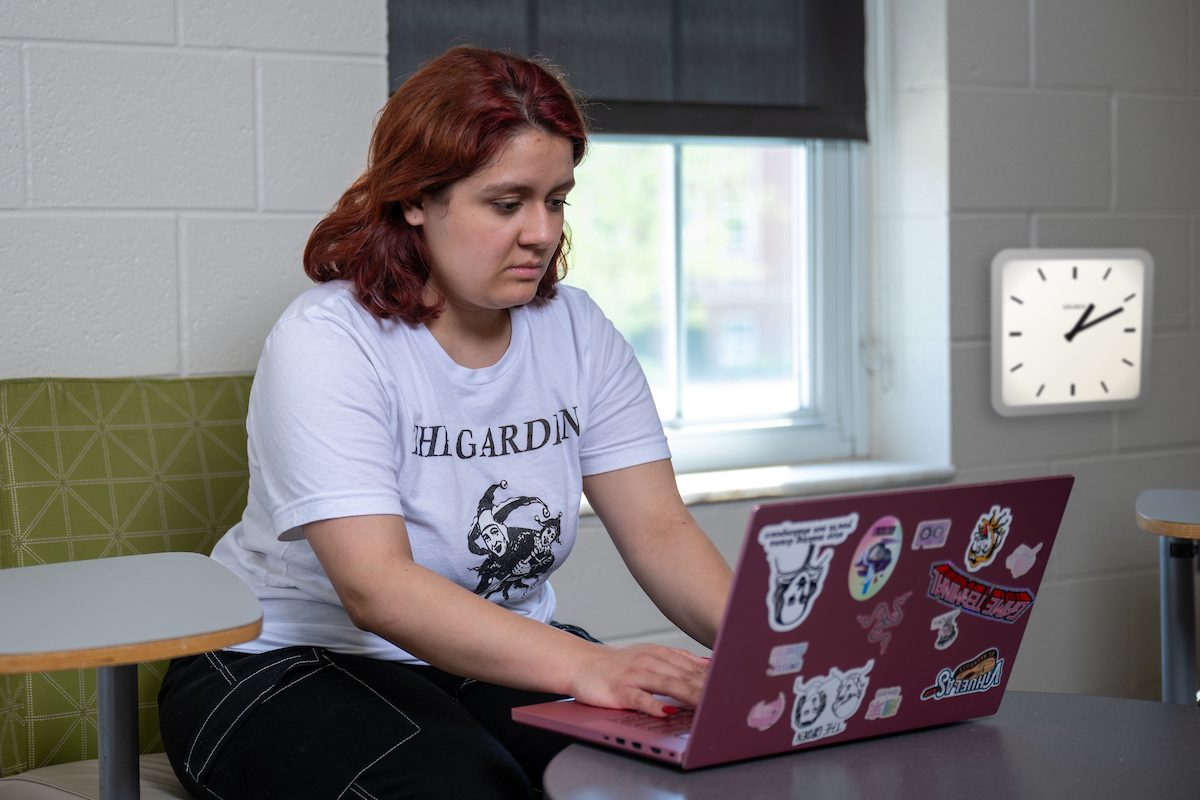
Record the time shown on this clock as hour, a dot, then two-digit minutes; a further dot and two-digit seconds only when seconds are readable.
1.11
